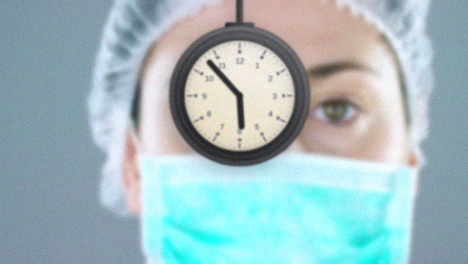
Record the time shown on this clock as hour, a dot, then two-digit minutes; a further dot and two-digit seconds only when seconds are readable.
5.53
